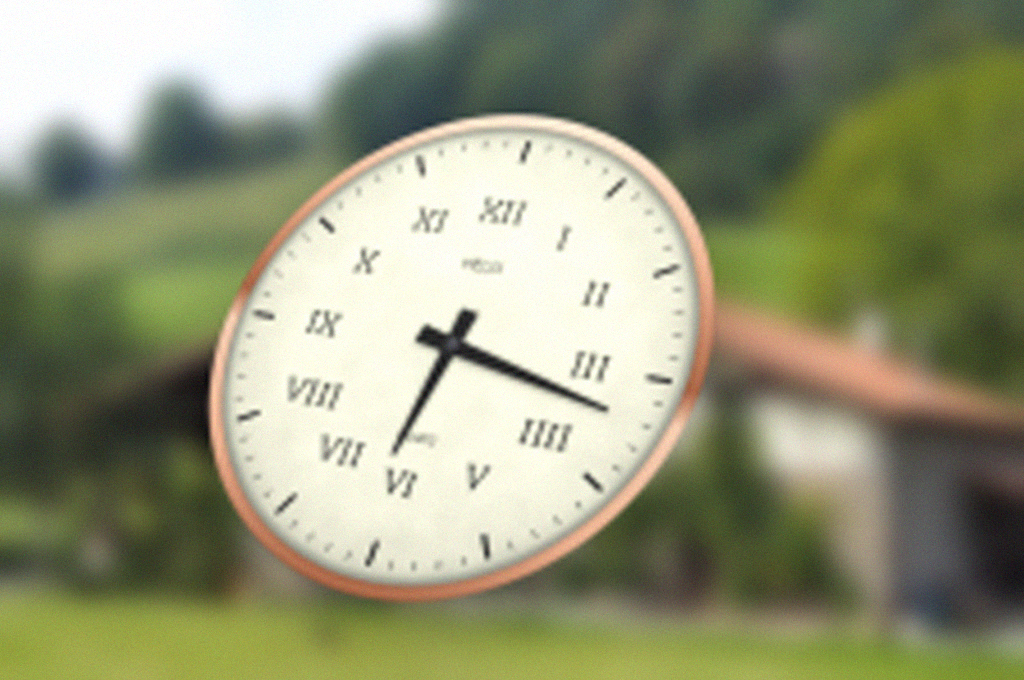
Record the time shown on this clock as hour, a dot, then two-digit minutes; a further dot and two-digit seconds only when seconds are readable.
6.17
